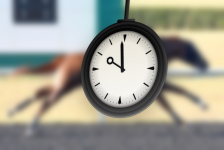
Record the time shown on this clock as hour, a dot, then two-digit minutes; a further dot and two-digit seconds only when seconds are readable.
9.59
